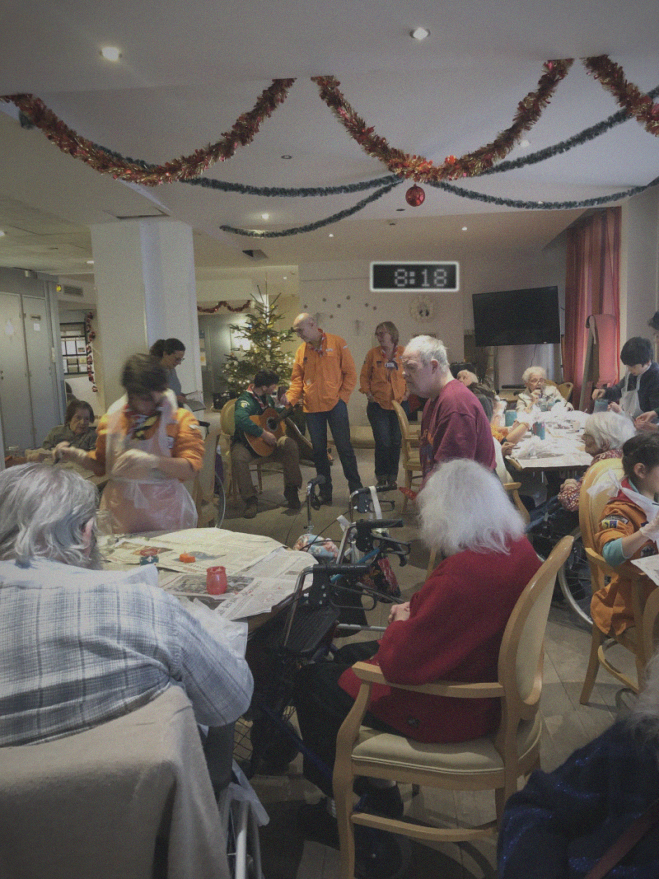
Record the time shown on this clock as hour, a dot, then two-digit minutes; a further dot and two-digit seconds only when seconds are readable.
8.18
